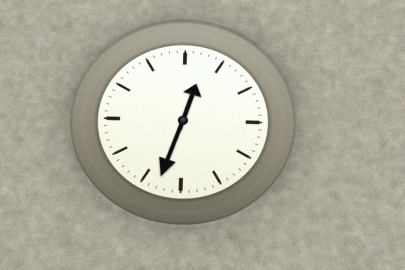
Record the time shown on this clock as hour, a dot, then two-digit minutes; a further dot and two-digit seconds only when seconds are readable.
12.33
